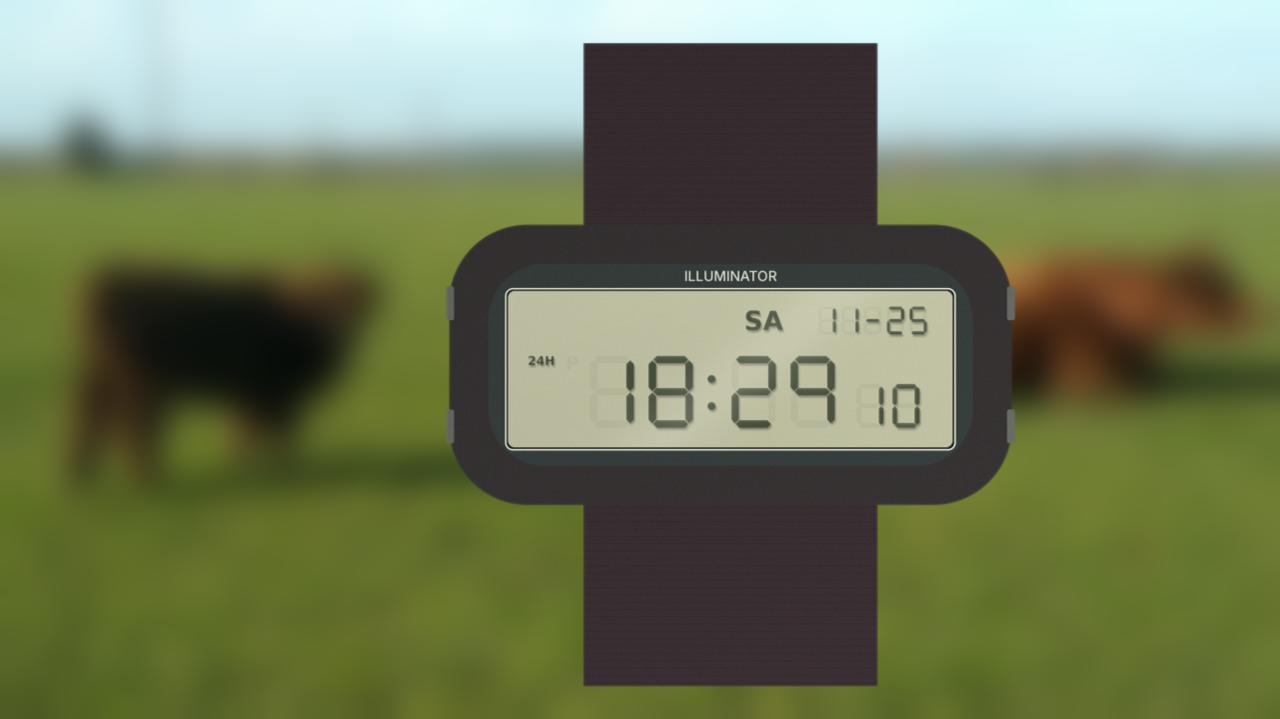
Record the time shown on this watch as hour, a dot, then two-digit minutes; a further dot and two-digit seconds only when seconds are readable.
18.29.10
